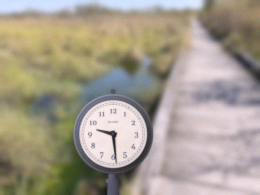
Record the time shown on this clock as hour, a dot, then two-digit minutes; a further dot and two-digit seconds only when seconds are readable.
9.29
